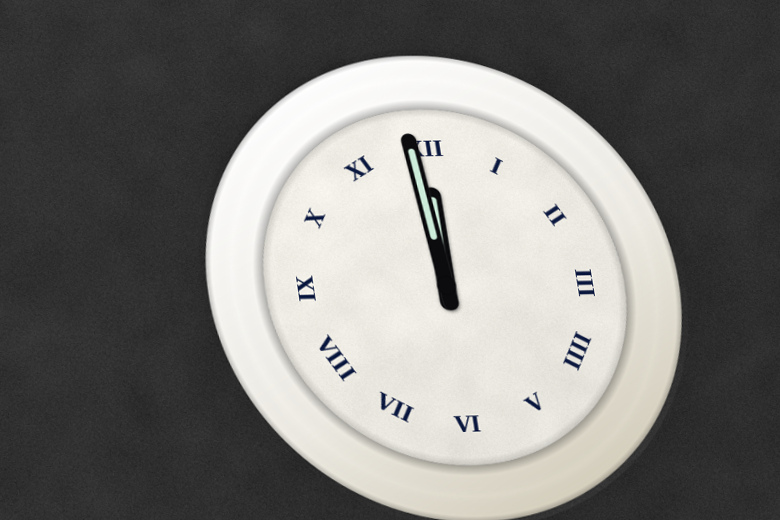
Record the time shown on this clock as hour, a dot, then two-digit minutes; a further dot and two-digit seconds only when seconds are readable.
11.59
